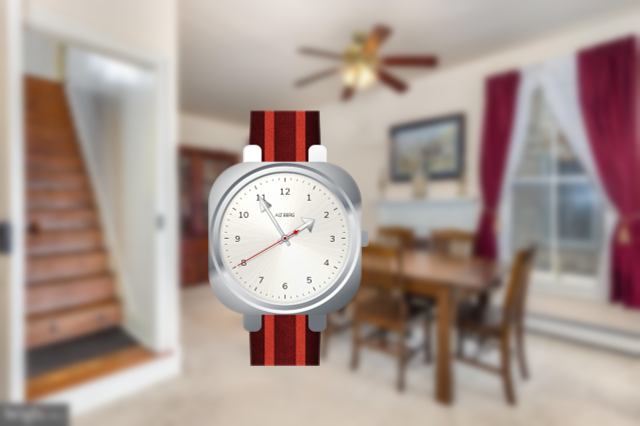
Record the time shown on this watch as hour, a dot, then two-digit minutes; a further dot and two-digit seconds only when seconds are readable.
1.54.40
